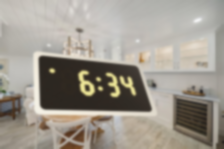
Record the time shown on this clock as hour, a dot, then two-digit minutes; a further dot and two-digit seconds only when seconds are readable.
6.34
